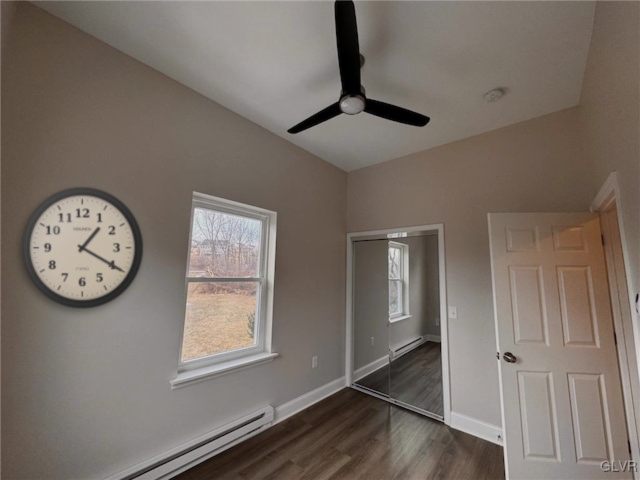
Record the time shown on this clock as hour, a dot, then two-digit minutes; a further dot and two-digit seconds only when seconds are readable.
1.20
